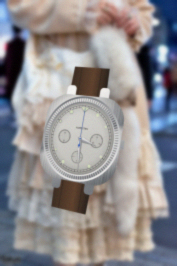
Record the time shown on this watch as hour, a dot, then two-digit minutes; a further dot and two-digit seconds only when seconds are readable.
3.29
